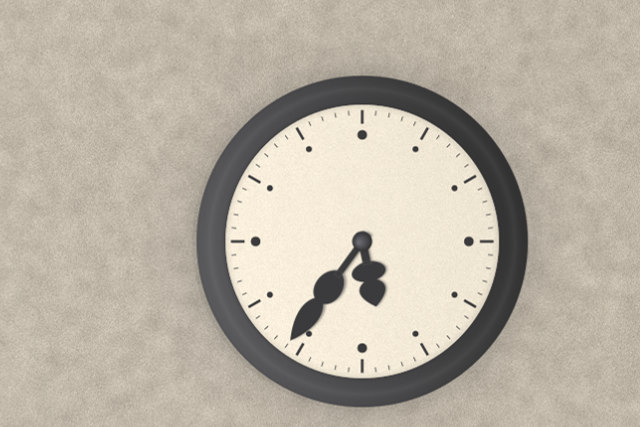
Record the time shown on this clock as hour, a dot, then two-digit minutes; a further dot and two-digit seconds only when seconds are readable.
5.36
